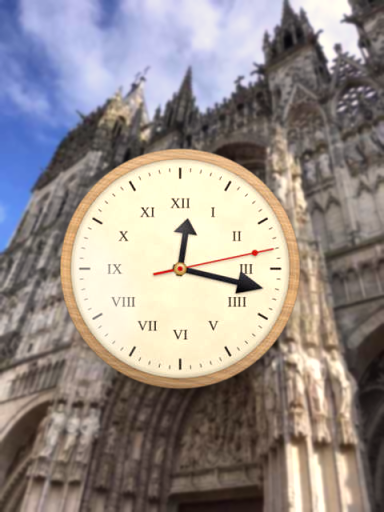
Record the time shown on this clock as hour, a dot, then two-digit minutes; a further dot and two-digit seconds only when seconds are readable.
12.17.13
